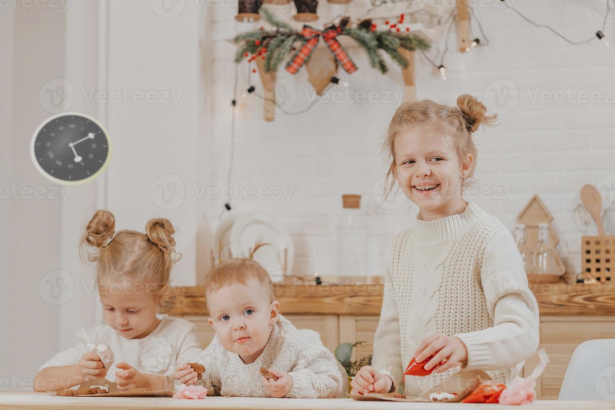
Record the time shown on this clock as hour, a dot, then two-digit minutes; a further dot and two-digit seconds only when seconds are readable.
5.10
